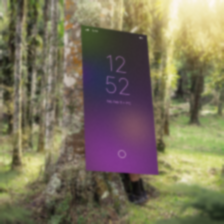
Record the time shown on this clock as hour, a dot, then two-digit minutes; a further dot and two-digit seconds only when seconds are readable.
12.52
